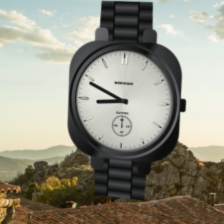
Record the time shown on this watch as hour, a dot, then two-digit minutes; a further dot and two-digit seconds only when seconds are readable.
8.49
